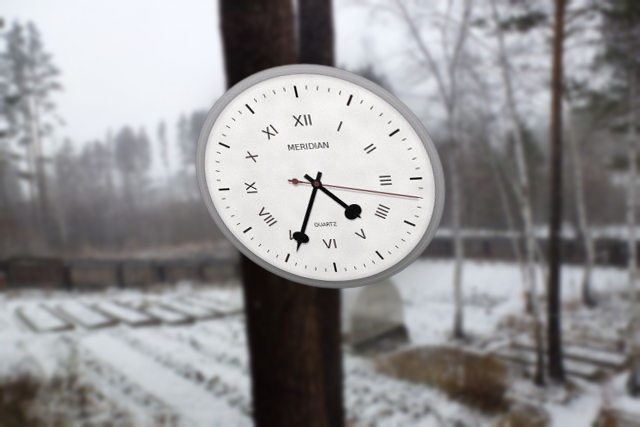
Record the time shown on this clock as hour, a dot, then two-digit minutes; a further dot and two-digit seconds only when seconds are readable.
4.34.17
